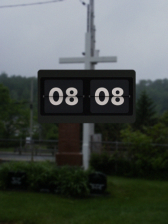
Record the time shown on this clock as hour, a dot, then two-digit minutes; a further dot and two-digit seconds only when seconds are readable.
8.08
